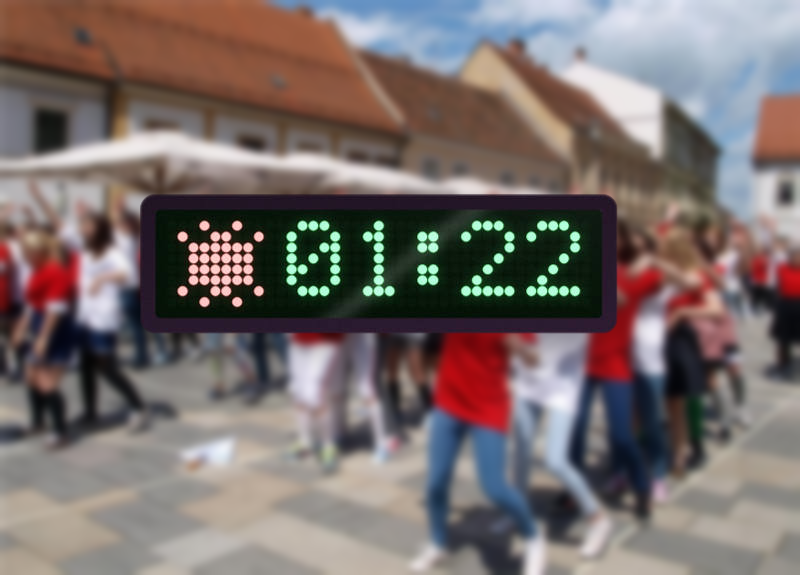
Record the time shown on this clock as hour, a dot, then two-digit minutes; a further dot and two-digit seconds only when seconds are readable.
1.22
